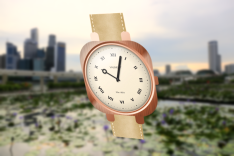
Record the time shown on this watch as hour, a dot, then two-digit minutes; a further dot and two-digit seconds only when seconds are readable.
10.03
